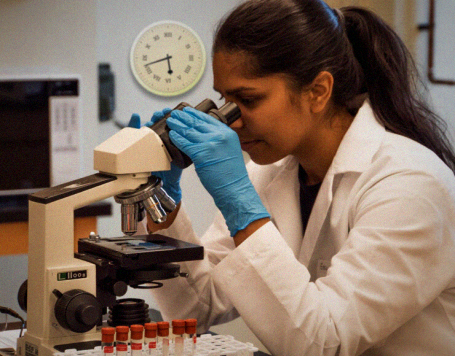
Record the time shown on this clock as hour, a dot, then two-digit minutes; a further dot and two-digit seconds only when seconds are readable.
5.42
